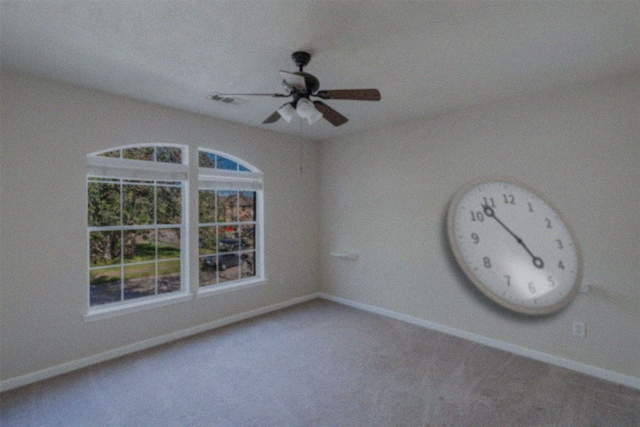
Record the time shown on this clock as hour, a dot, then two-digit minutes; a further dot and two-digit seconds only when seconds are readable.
4.53
